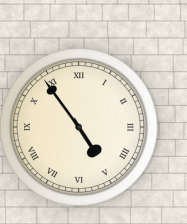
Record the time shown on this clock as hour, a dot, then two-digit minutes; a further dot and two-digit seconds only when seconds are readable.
4.54
